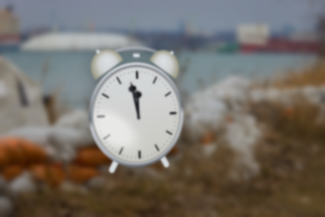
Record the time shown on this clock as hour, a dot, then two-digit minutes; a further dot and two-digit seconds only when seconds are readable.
11.58
